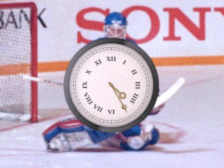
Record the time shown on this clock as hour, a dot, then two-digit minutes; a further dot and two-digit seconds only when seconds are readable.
4.25
